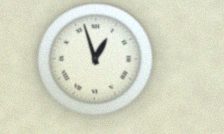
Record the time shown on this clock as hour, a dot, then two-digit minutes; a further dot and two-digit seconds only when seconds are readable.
12.57
